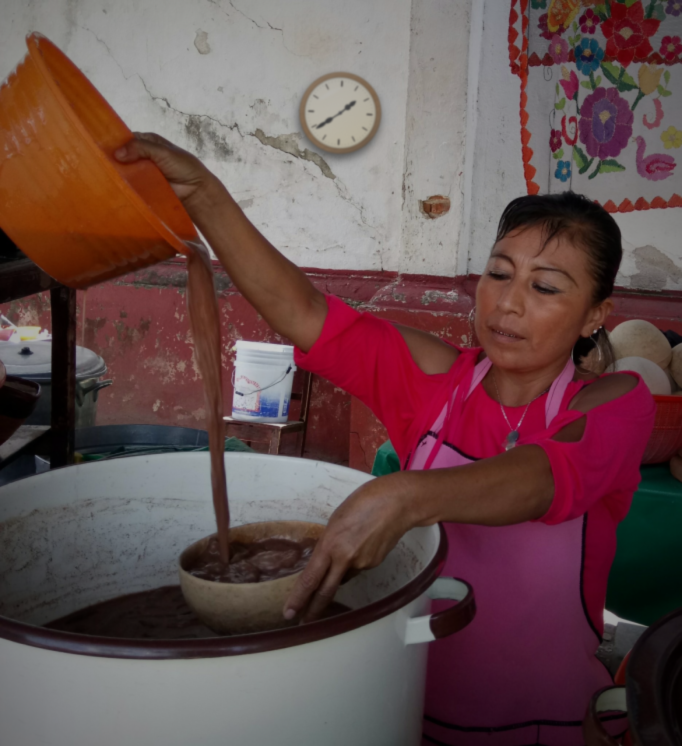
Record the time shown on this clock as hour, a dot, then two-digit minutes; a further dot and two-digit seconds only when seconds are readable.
1.39
